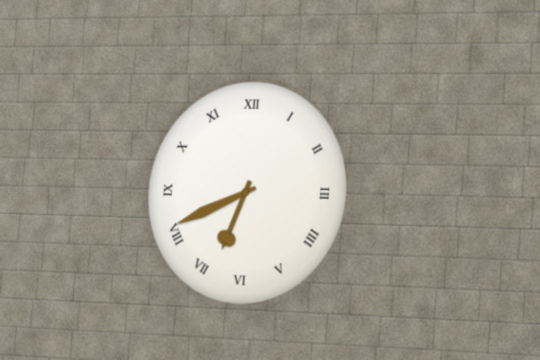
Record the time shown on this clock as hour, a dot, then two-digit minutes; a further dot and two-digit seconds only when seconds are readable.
6.41
